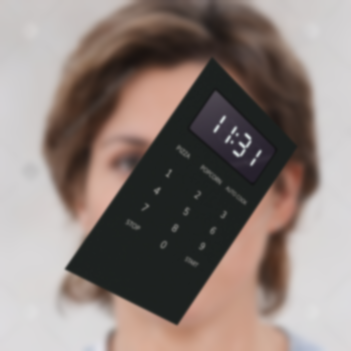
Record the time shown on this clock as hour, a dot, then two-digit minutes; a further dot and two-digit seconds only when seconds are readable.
11.31
